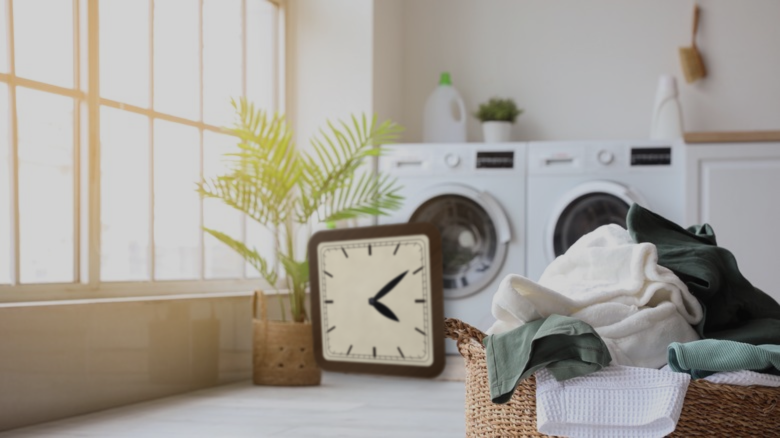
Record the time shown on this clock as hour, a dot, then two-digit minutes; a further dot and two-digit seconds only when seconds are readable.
4.09
